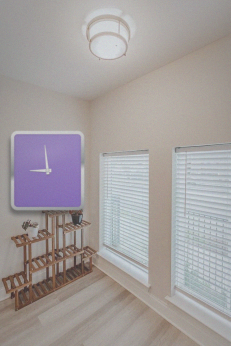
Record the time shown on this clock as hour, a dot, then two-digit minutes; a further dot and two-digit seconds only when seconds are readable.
8.59
